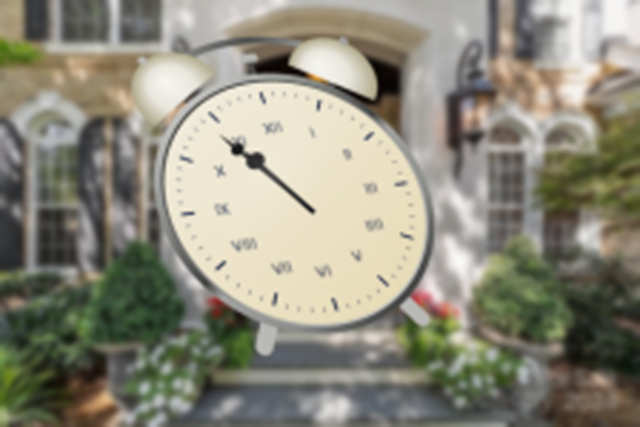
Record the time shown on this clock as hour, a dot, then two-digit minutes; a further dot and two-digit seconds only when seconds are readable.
10.54
